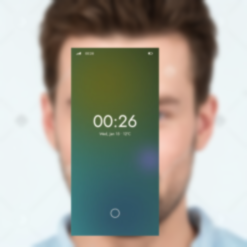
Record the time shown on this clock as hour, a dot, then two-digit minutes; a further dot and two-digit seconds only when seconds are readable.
0.26
